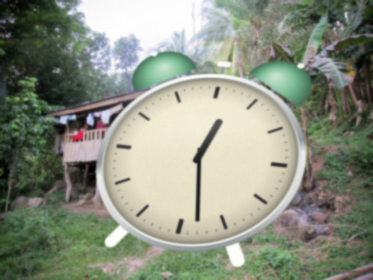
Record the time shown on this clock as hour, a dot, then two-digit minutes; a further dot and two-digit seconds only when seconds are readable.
12.28
